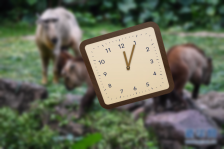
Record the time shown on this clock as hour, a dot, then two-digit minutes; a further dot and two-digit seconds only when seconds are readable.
12.05
